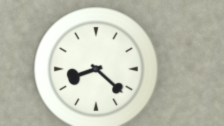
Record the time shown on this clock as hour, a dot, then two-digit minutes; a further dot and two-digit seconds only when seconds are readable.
8.22
